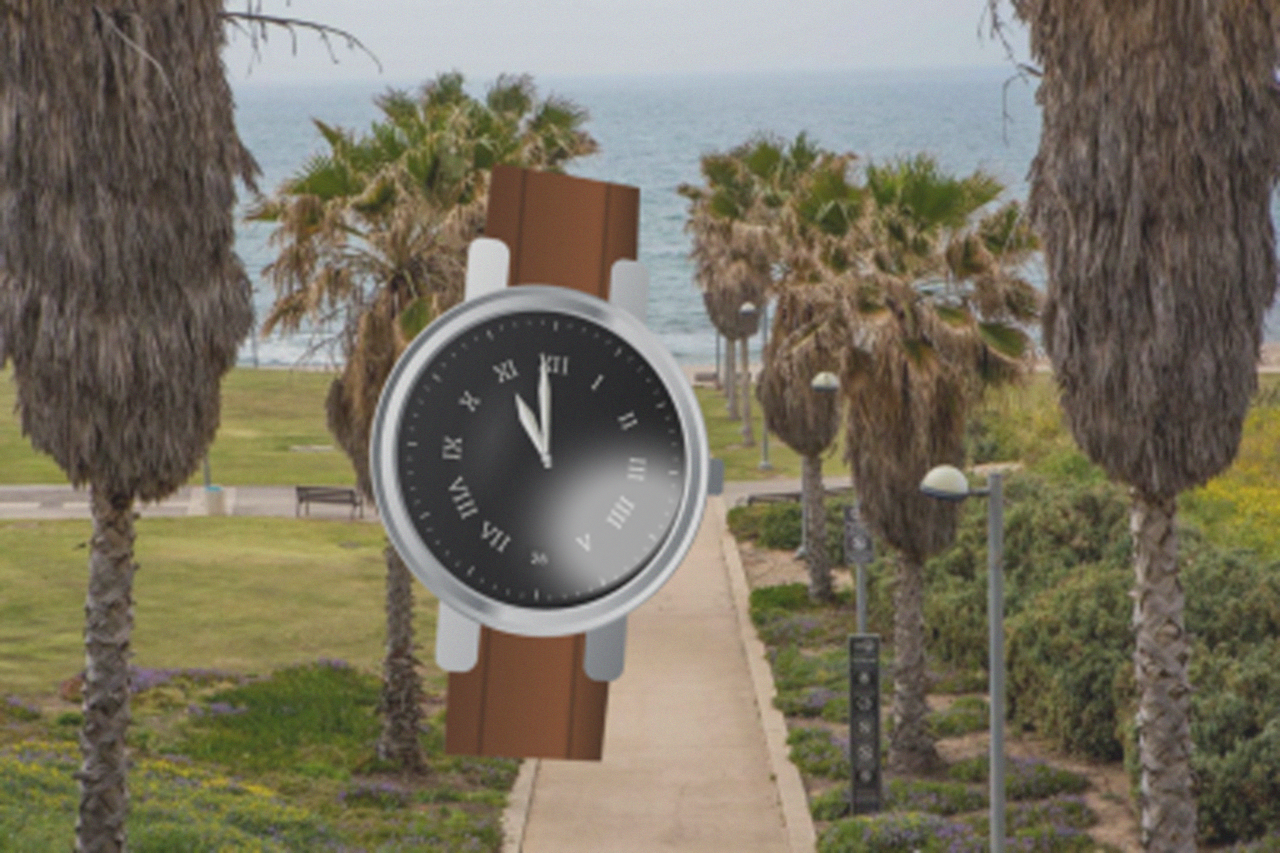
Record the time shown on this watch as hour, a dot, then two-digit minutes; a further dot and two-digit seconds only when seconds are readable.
10.59
